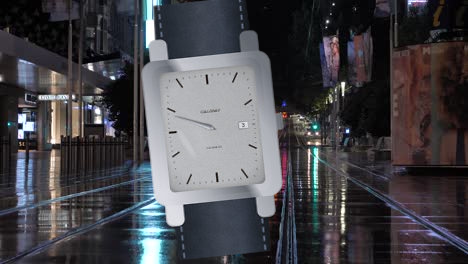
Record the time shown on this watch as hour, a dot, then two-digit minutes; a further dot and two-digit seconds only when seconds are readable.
9.49
